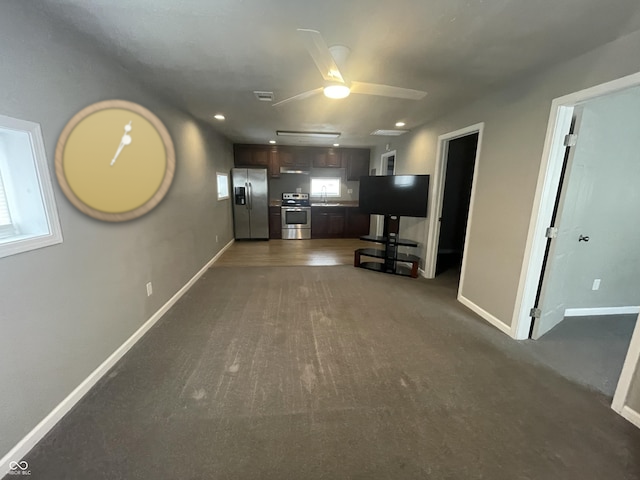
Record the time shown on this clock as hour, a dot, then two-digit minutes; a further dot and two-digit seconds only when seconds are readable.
1.04
